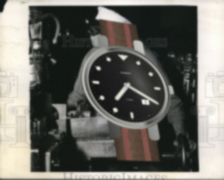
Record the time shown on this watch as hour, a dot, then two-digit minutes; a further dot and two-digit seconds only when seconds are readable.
7.20
